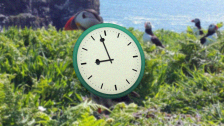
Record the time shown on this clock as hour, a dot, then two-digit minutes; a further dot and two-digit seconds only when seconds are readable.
8.58
